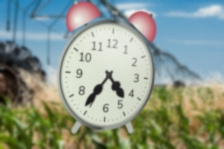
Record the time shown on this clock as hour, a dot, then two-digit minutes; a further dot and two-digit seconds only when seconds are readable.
4.36
